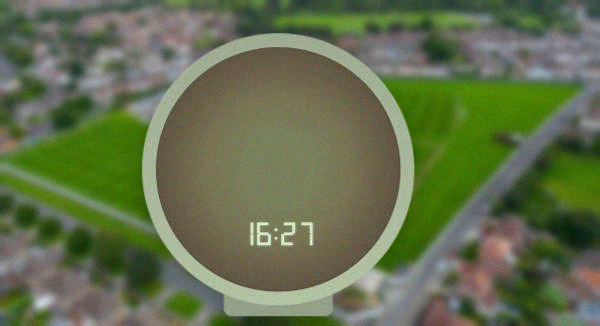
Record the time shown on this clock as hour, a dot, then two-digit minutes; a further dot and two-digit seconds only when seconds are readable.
16.27
